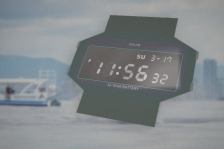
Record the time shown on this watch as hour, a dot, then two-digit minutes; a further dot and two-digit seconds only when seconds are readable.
11.56.32
